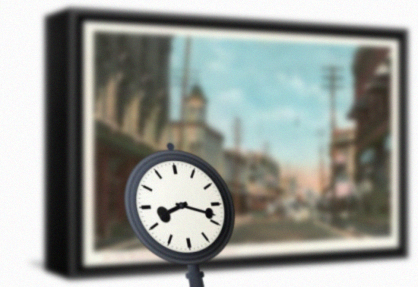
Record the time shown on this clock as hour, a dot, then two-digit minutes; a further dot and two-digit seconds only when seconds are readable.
8.18
